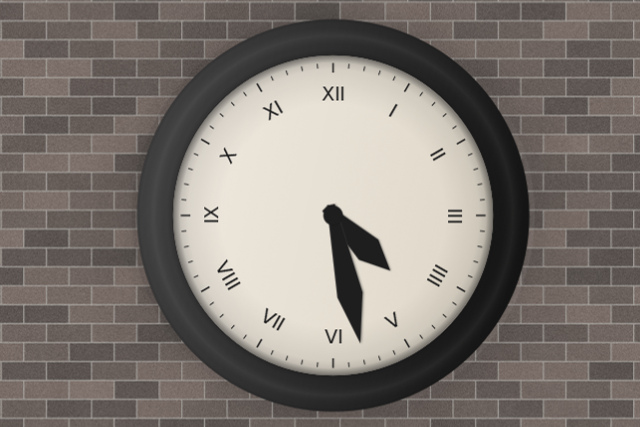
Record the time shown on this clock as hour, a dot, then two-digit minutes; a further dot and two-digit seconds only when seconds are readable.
4.28
